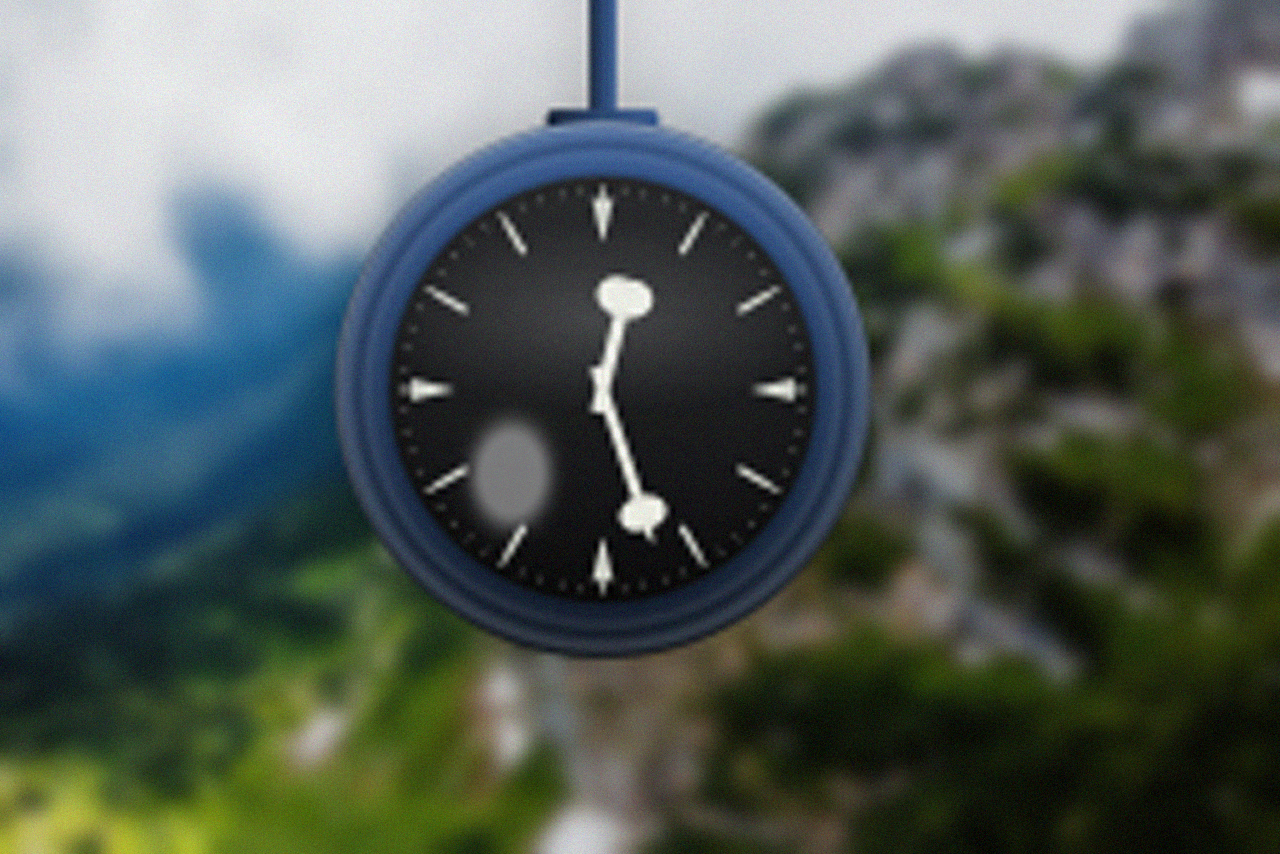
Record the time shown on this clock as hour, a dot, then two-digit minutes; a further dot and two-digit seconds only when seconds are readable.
12.27
